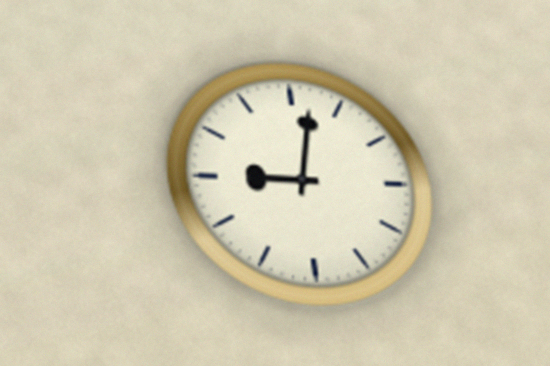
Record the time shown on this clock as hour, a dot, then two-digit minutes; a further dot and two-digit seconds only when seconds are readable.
9.02
